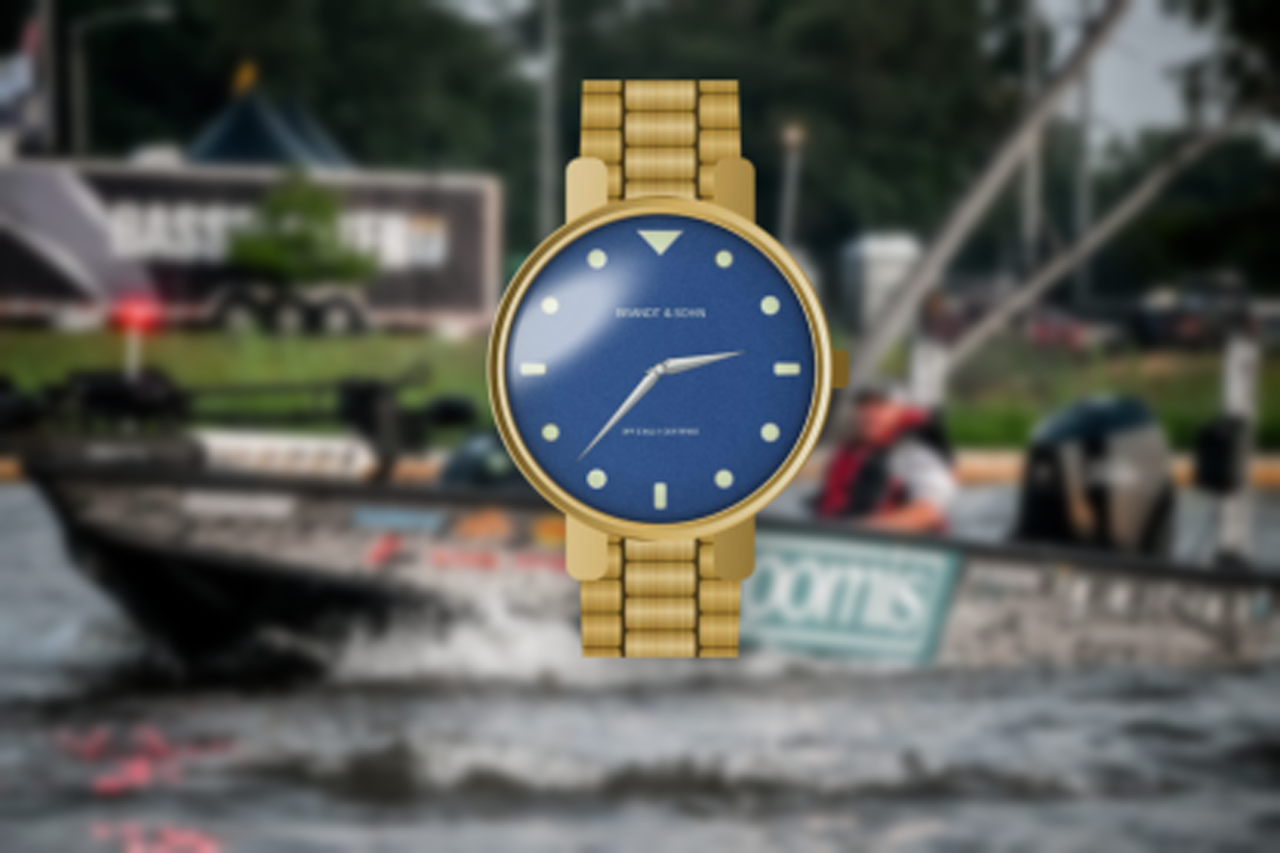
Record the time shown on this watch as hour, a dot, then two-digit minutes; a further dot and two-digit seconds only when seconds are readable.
2.37
